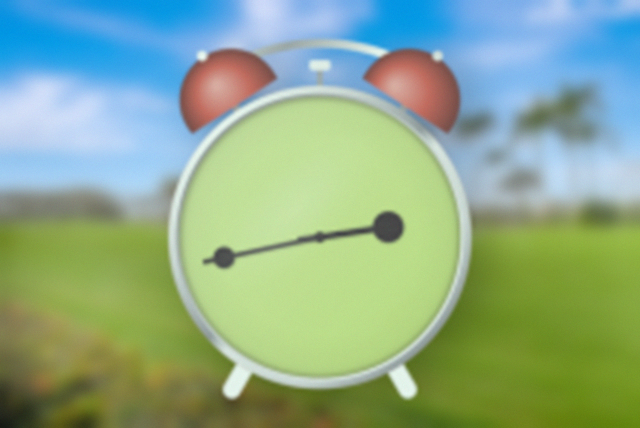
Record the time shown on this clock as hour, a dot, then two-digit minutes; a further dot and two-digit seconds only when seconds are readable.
2.43
